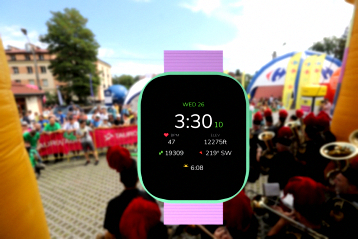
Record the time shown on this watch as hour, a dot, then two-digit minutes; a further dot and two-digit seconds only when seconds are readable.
3.30.10
